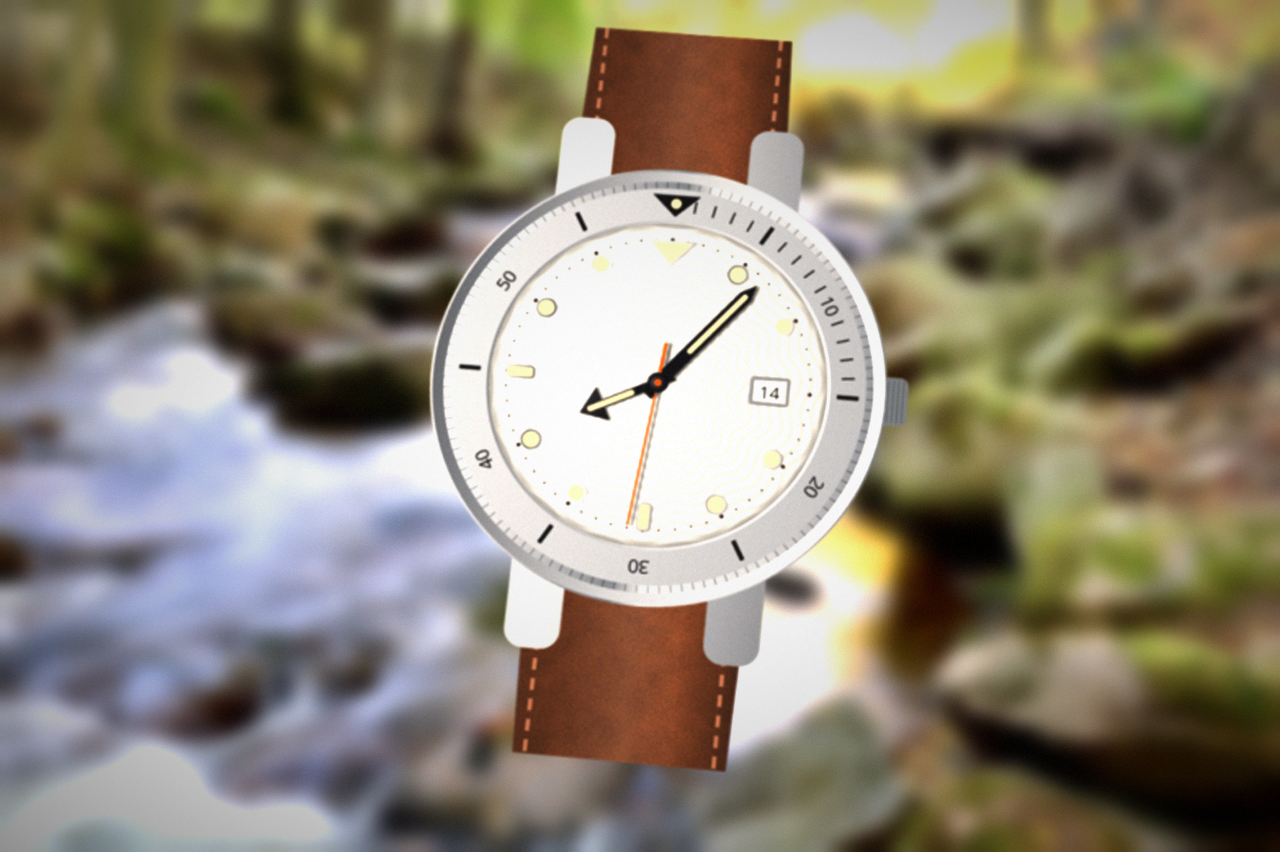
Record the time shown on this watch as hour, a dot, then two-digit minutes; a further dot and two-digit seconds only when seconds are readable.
8.06.31
